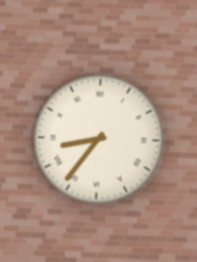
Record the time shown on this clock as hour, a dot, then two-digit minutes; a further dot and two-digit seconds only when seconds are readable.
8.36
